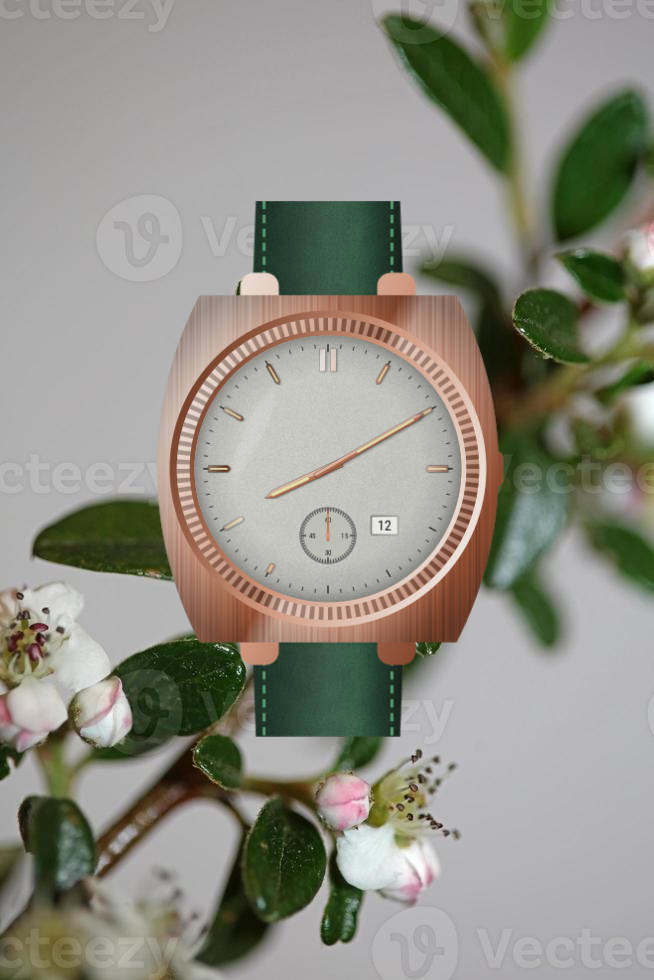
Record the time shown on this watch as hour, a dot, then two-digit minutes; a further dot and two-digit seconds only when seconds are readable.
8.10
